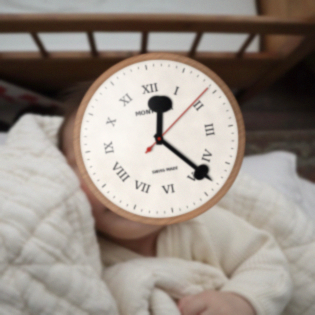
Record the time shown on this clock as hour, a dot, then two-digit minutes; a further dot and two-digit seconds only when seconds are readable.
12.23.09
